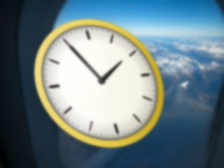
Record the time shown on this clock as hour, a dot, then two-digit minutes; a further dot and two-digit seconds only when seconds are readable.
1.55
